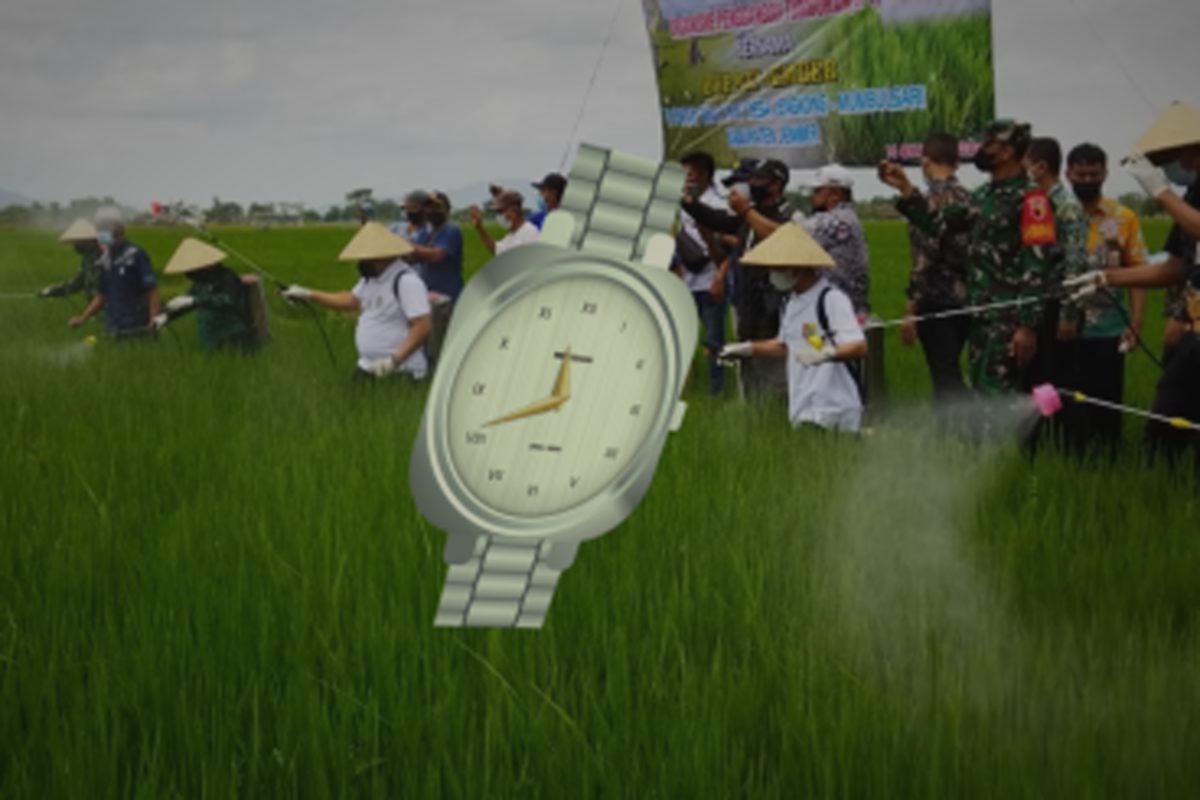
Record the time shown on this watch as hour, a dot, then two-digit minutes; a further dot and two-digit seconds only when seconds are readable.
11.41
